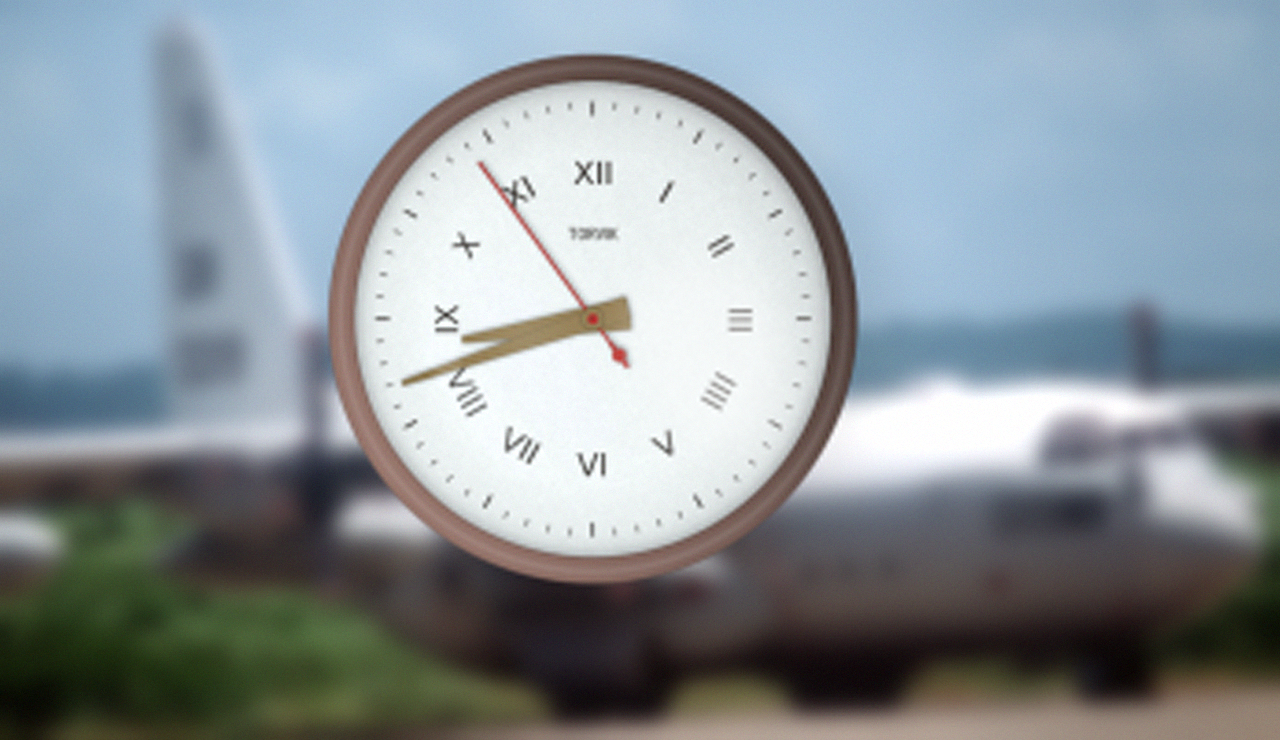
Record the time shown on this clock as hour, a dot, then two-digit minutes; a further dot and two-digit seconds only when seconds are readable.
8.41.54
